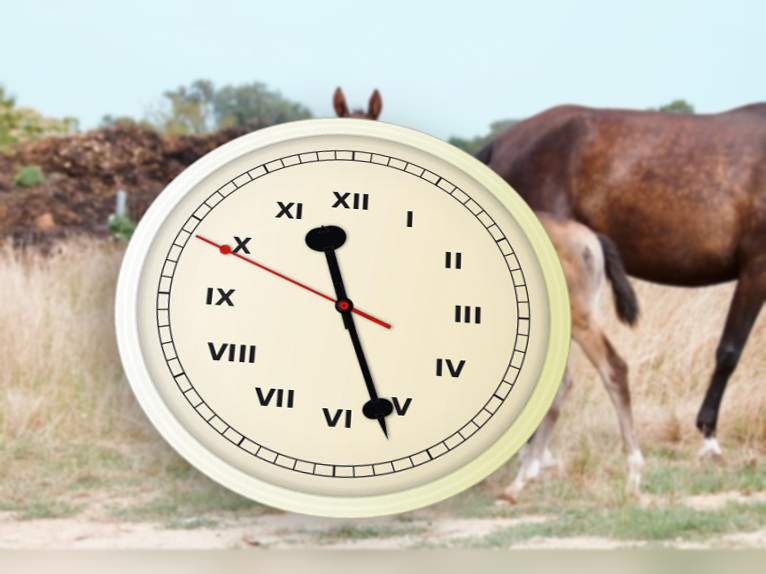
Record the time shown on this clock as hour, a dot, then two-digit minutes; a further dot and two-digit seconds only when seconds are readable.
11.26.49
